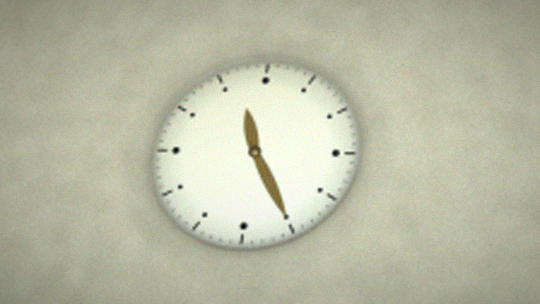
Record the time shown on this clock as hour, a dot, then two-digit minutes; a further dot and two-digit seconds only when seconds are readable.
11.25
